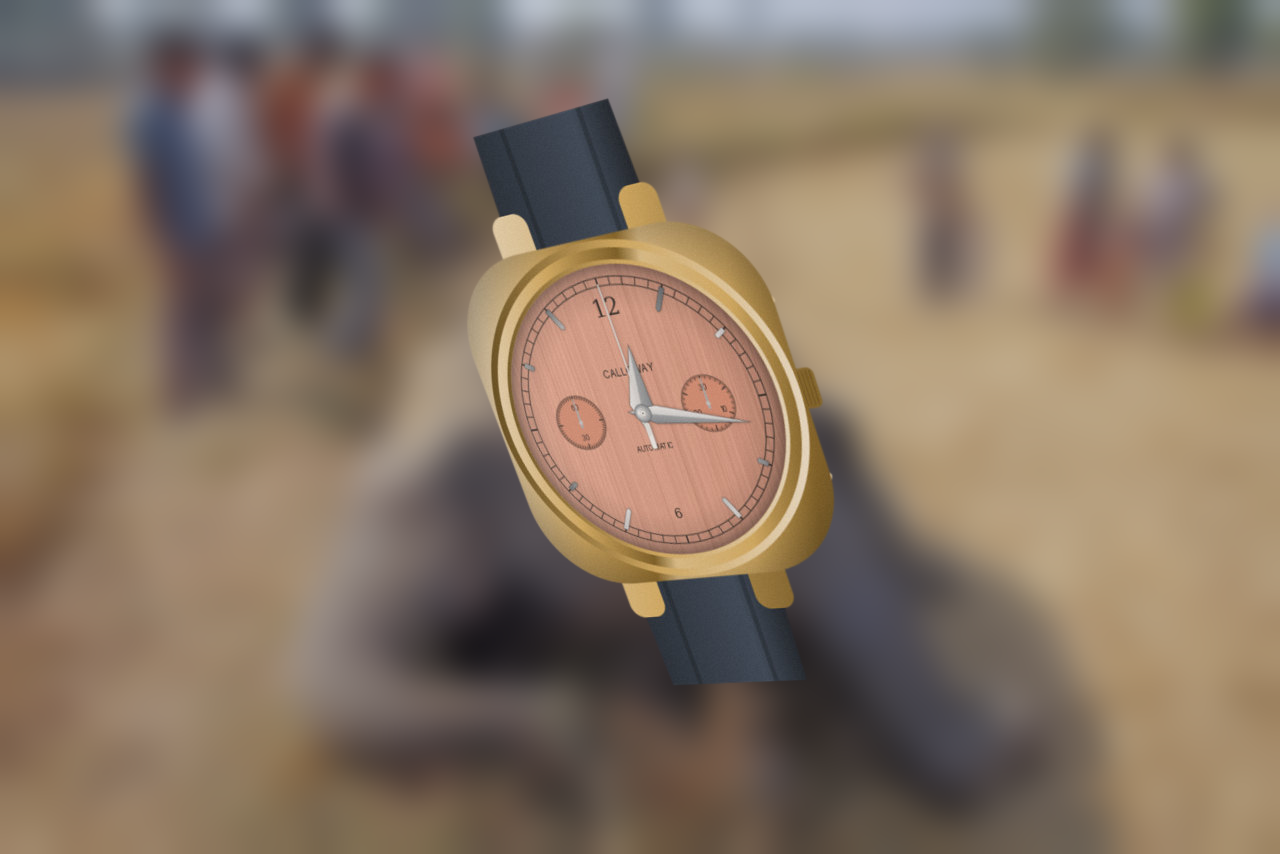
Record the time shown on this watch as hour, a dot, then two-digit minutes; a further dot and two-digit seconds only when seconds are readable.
12.17
